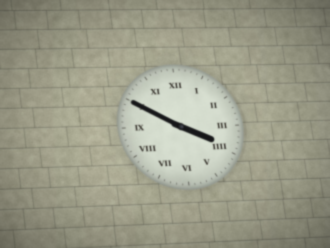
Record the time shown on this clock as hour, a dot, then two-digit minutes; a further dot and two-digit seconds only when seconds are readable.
3.50
